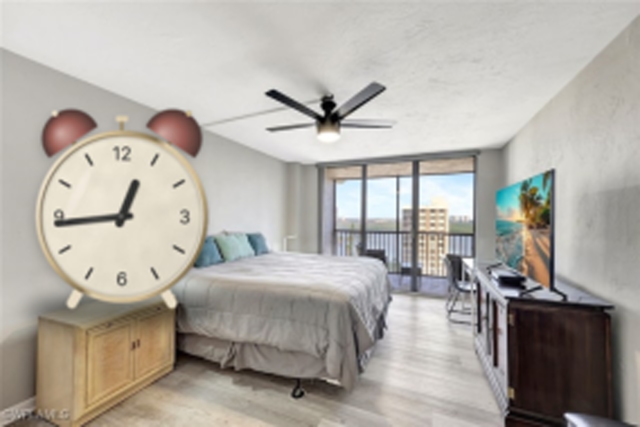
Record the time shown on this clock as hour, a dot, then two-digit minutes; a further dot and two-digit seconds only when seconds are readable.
12.44
